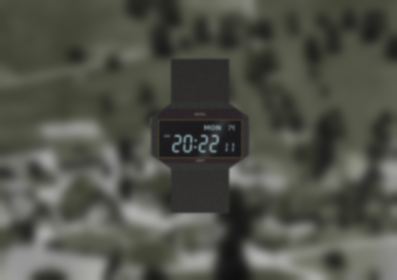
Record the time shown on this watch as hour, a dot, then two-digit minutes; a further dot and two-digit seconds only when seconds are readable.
20.22.11
